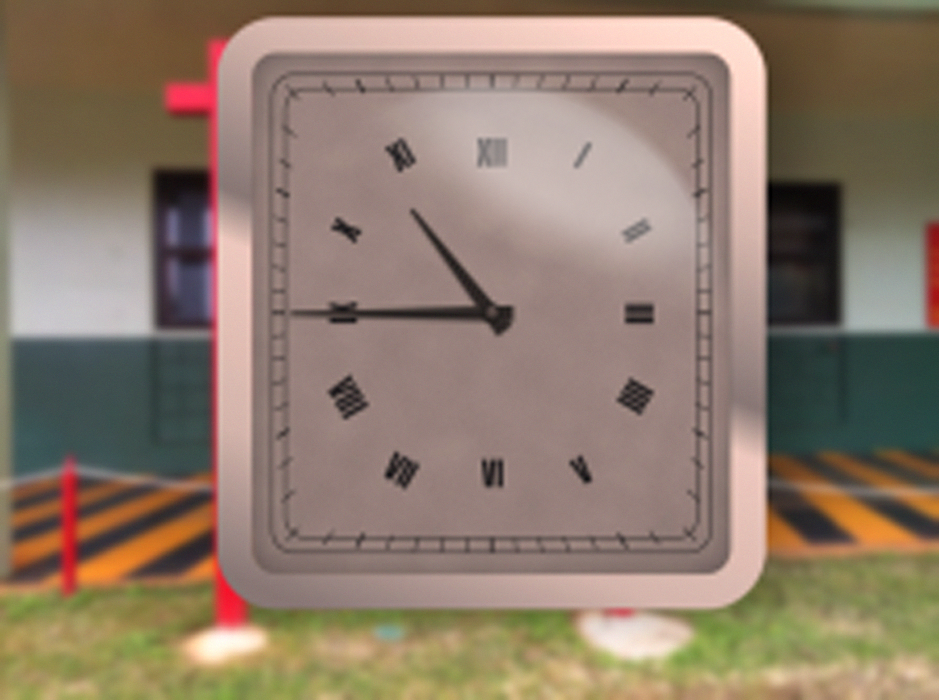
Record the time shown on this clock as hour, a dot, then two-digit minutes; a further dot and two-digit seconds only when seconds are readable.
10.45
